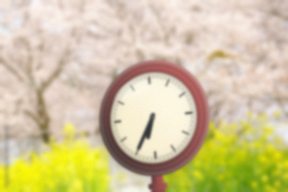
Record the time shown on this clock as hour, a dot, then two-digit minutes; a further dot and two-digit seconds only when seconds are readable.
6.35
